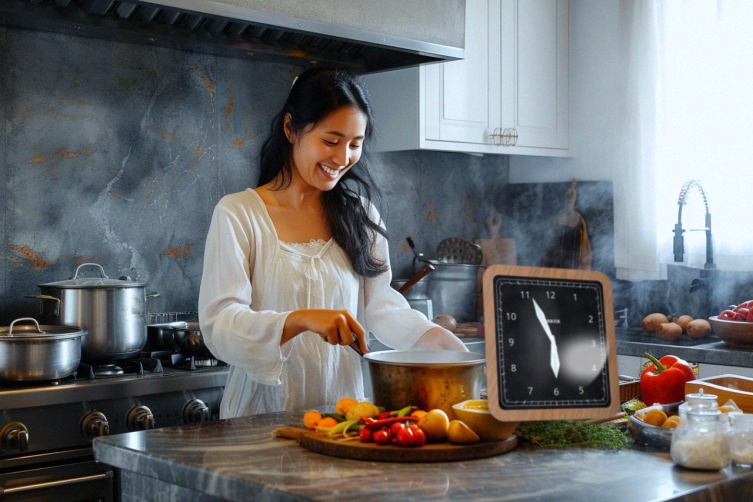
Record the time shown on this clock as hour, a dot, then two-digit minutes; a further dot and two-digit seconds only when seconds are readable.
5.56
